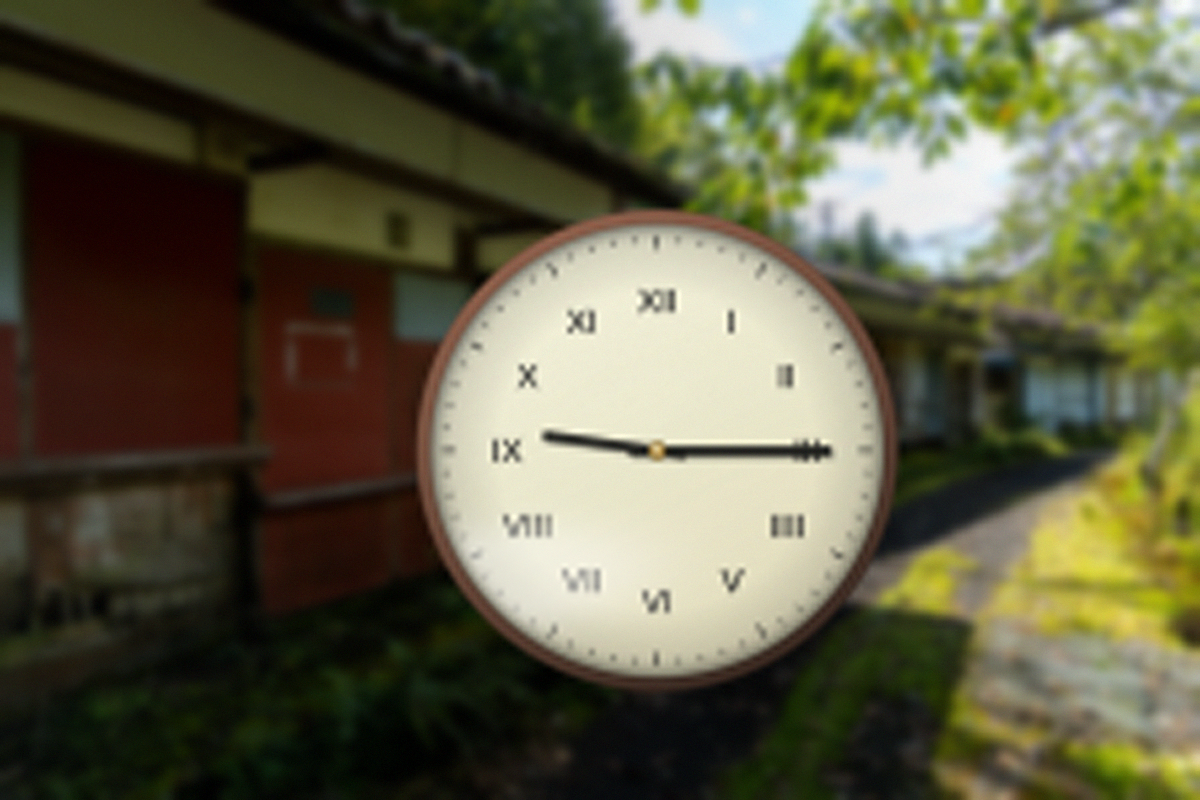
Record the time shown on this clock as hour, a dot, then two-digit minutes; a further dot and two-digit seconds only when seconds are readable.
9.15
